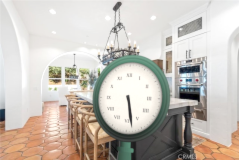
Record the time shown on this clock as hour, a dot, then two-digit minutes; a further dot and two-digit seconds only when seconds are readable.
5.28
